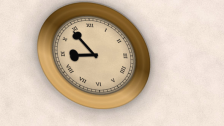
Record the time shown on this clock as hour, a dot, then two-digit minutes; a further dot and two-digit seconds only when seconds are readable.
8.54
